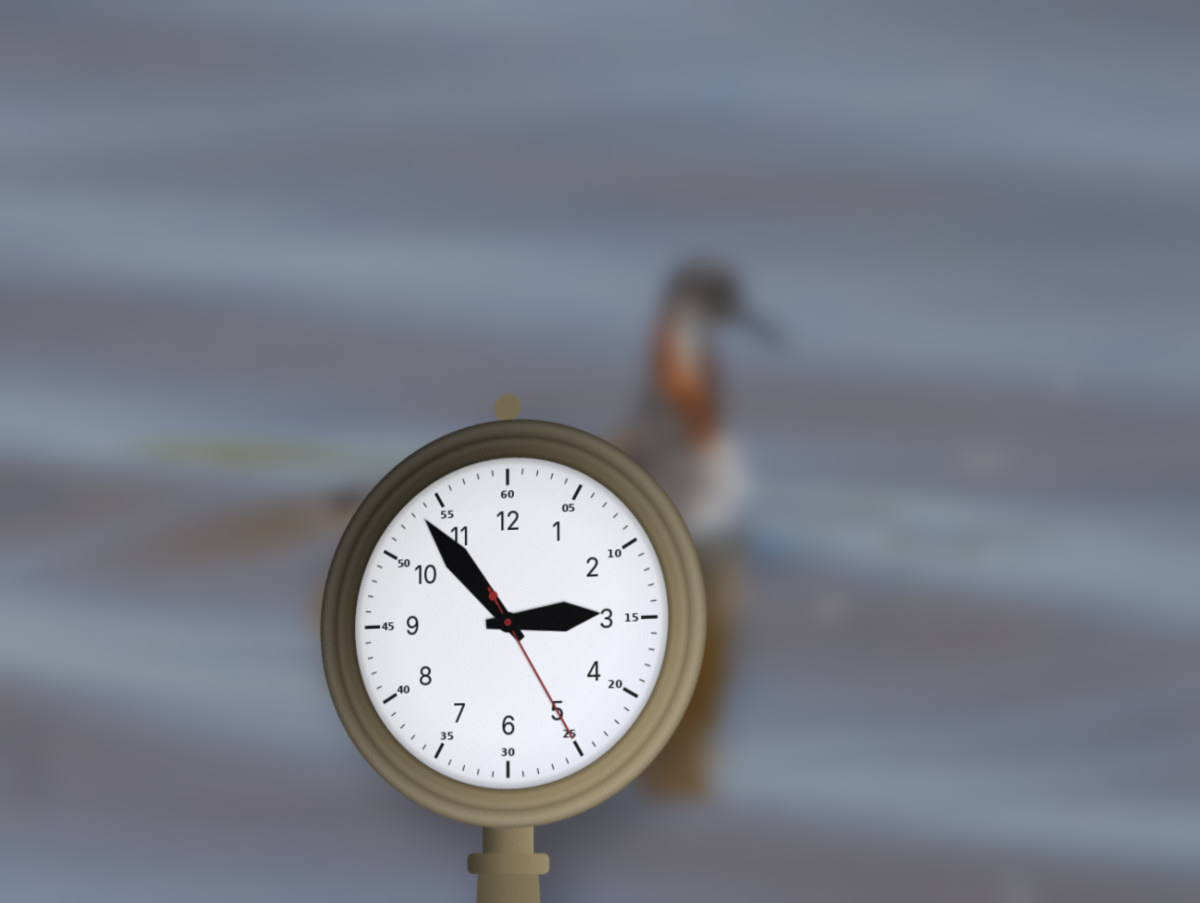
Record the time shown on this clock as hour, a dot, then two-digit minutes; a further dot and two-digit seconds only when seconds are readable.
2.53.25
